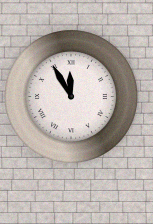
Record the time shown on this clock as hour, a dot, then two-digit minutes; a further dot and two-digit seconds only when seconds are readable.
11.55
